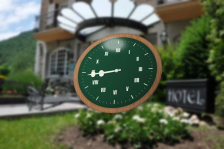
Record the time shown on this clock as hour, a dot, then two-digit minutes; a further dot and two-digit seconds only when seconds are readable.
8.44
